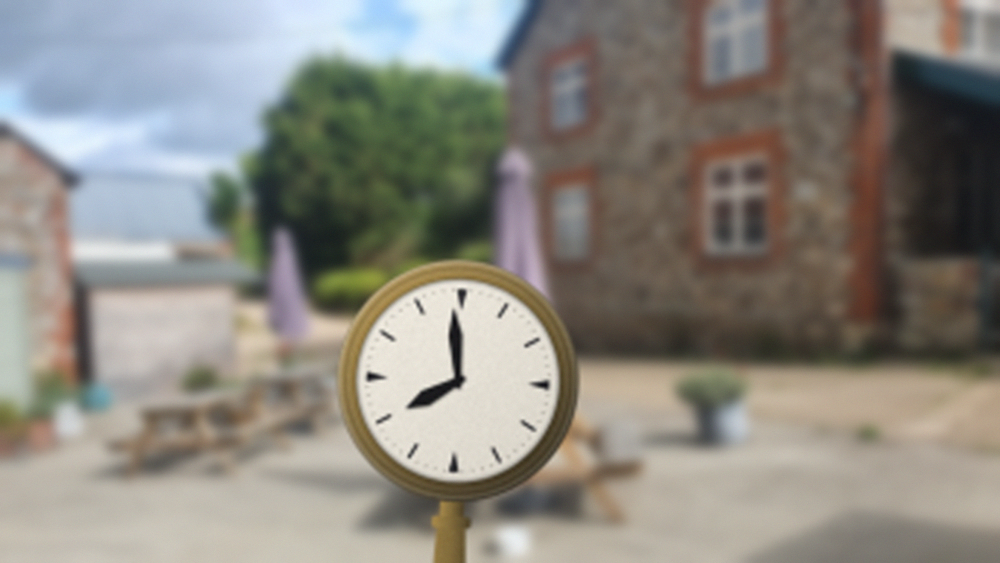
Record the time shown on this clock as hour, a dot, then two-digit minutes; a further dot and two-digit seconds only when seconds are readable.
7.59
